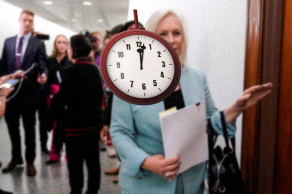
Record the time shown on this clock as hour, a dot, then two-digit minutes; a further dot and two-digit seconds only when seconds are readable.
12.02
